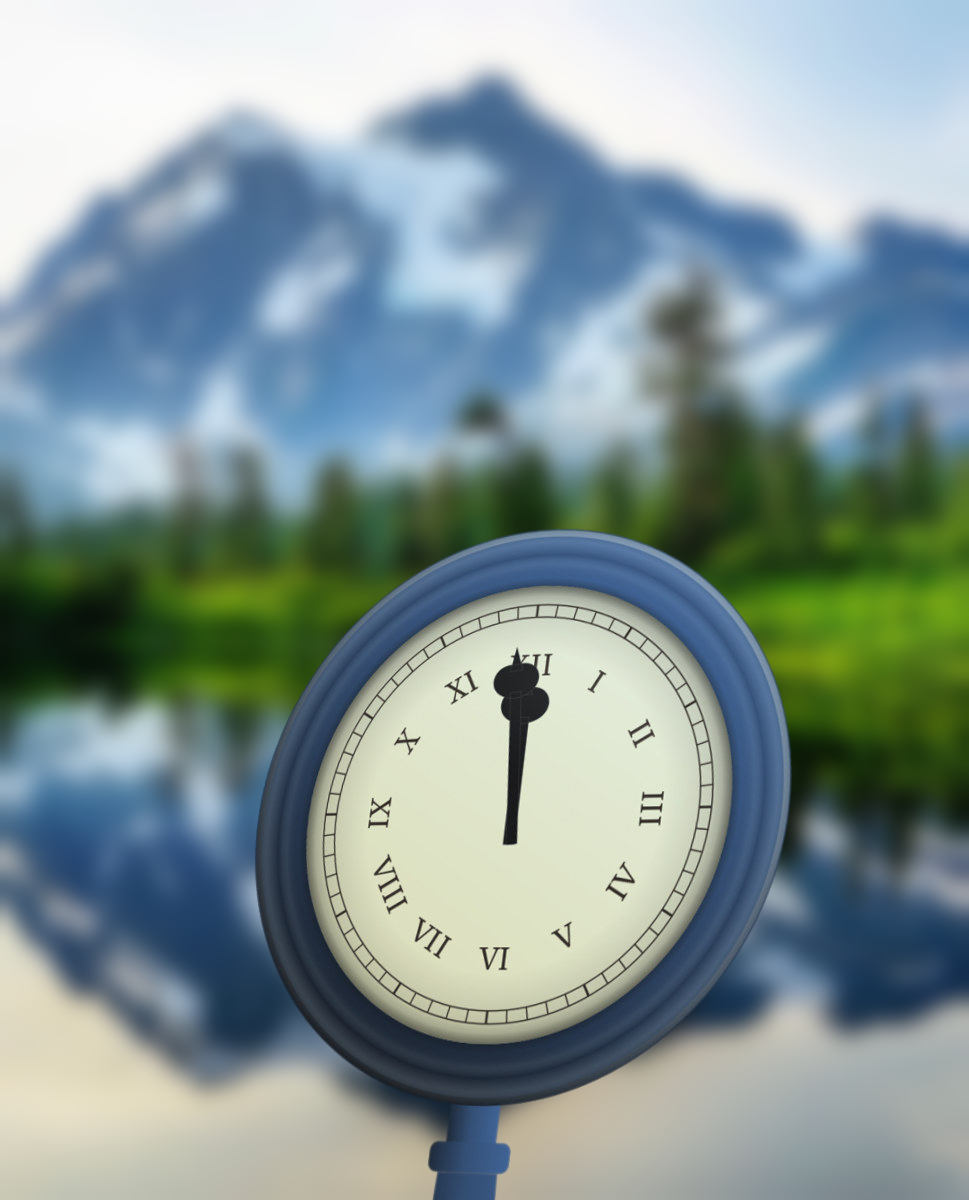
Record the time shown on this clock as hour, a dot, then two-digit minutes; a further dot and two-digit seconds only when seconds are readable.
11.59
